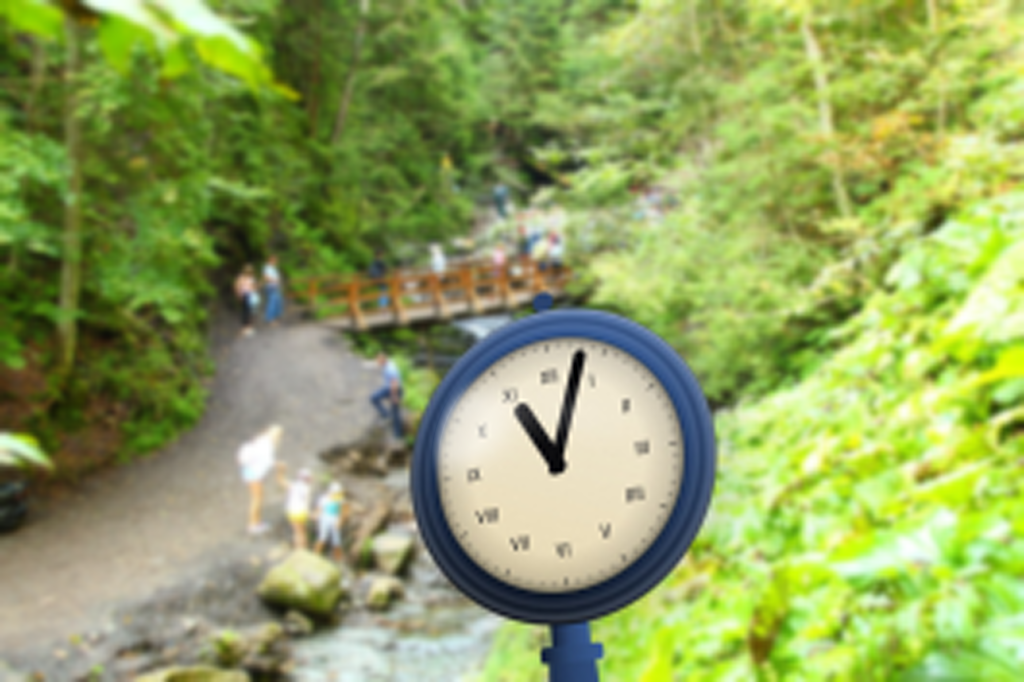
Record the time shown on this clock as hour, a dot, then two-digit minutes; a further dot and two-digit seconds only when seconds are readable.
11.03
